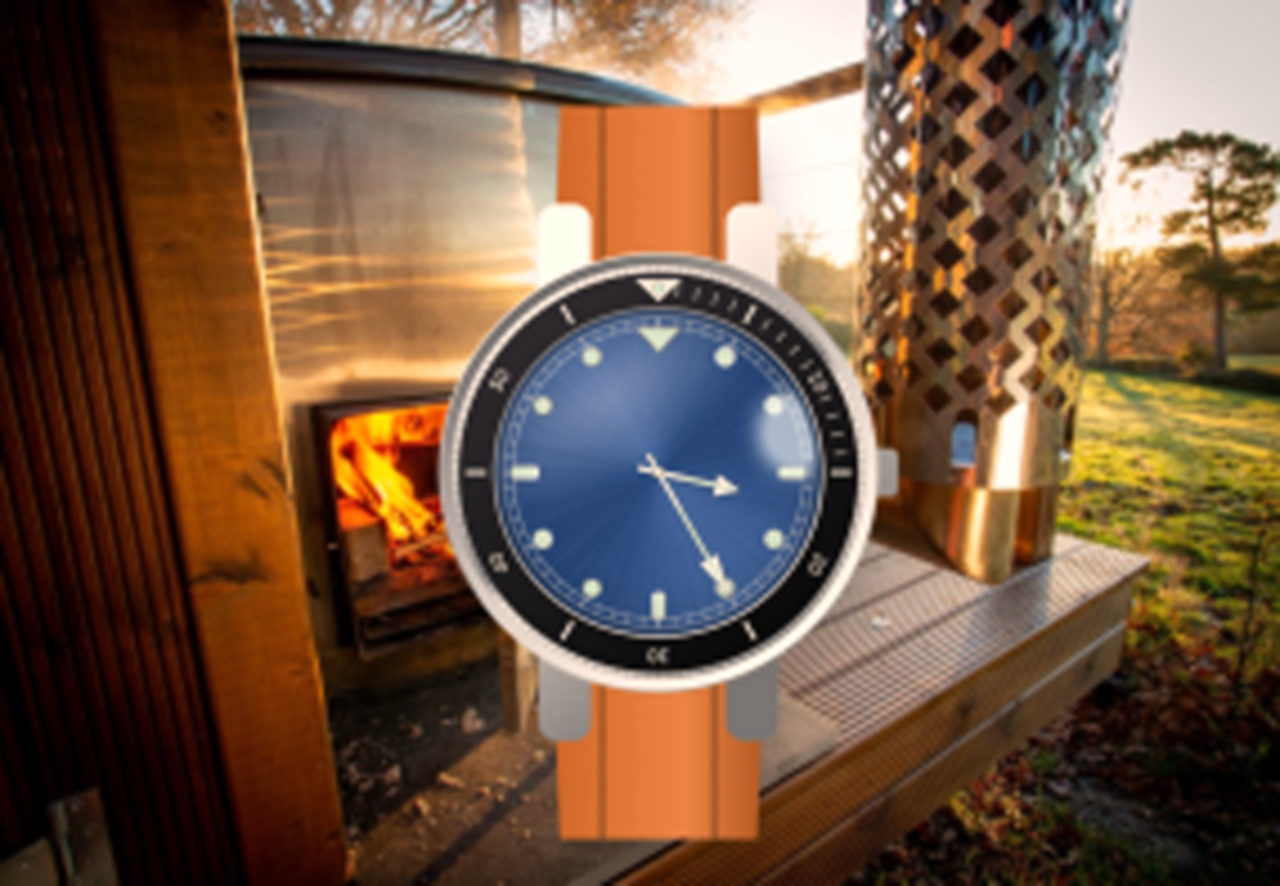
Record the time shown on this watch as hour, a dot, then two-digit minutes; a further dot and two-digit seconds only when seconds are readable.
3.25
